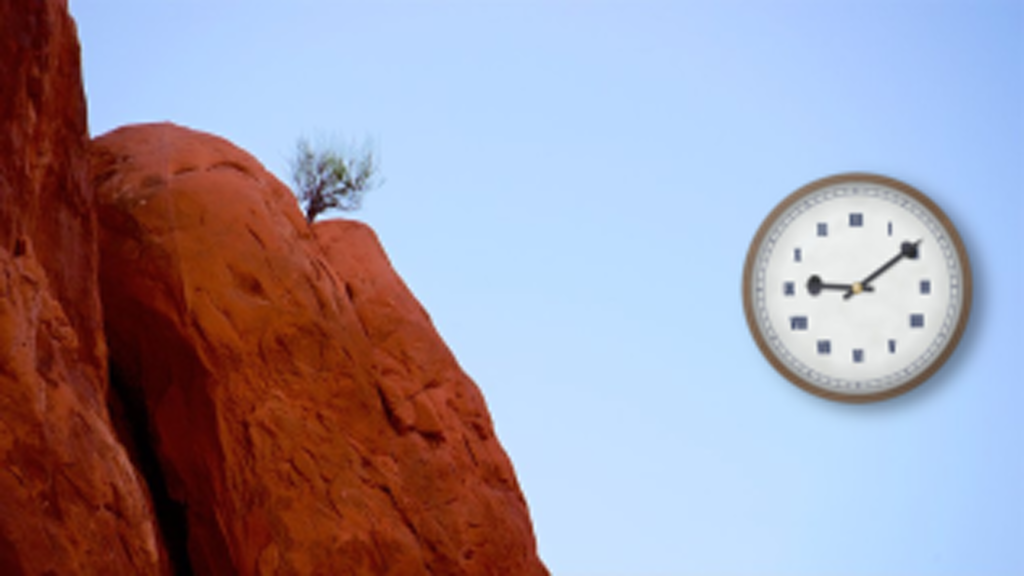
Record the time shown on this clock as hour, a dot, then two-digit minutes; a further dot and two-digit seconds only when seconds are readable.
9.09
